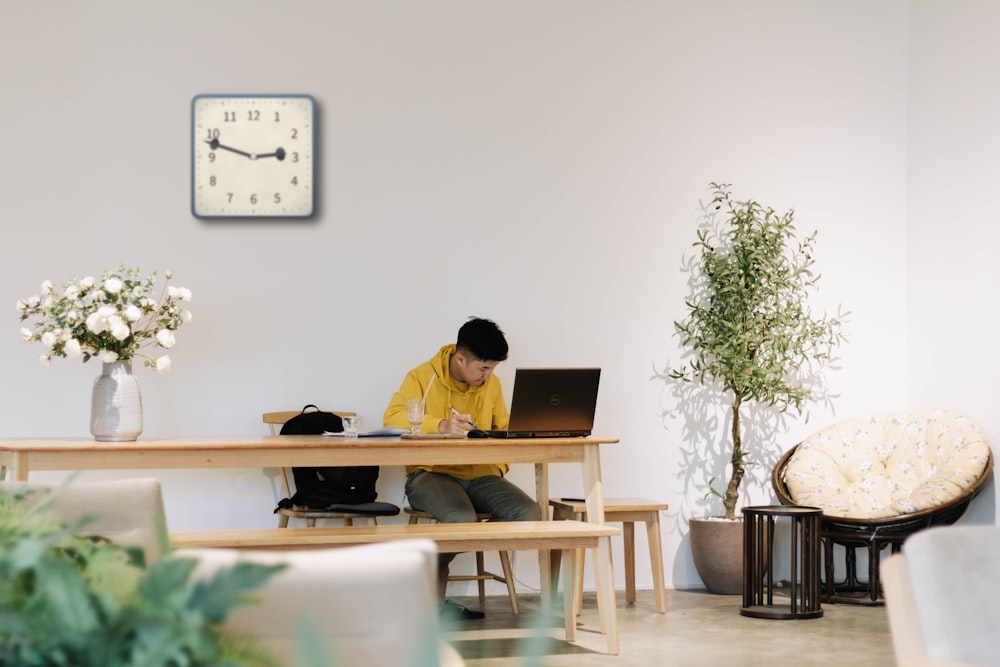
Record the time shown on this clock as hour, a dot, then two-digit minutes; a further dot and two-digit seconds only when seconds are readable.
2.48
